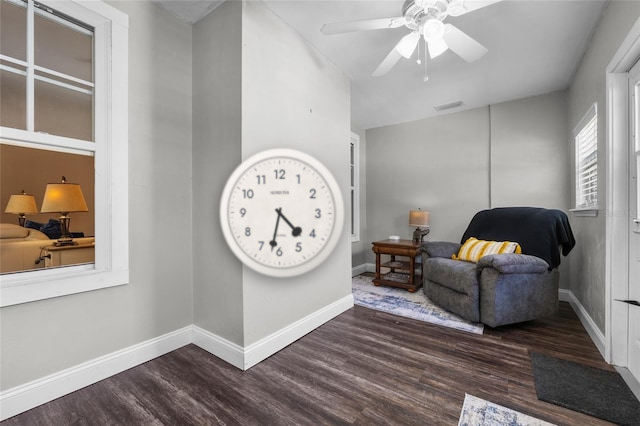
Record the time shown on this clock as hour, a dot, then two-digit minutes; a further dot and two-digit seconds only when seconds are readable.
4.32
